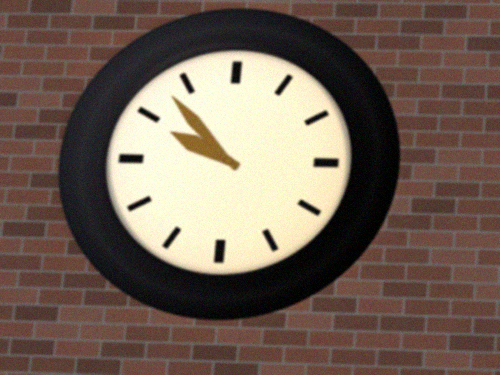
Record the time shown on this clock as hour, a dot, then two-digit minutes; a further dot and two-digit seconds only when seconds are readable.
9.53
